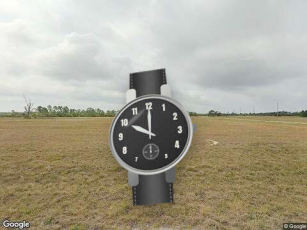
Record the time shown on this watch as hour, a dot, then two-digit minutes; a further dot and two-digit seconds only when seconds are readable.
10.00
